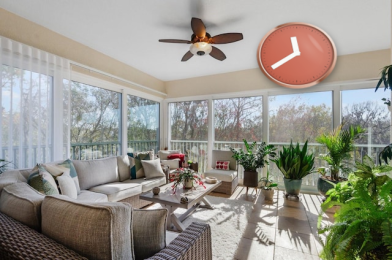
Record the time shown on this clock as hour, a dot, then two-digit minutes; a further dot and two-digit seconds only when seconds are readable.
11.39
